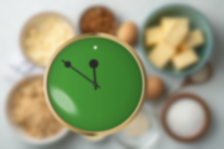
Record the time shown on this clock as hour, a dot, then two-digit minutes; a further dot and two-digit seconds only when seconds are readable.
11.51
